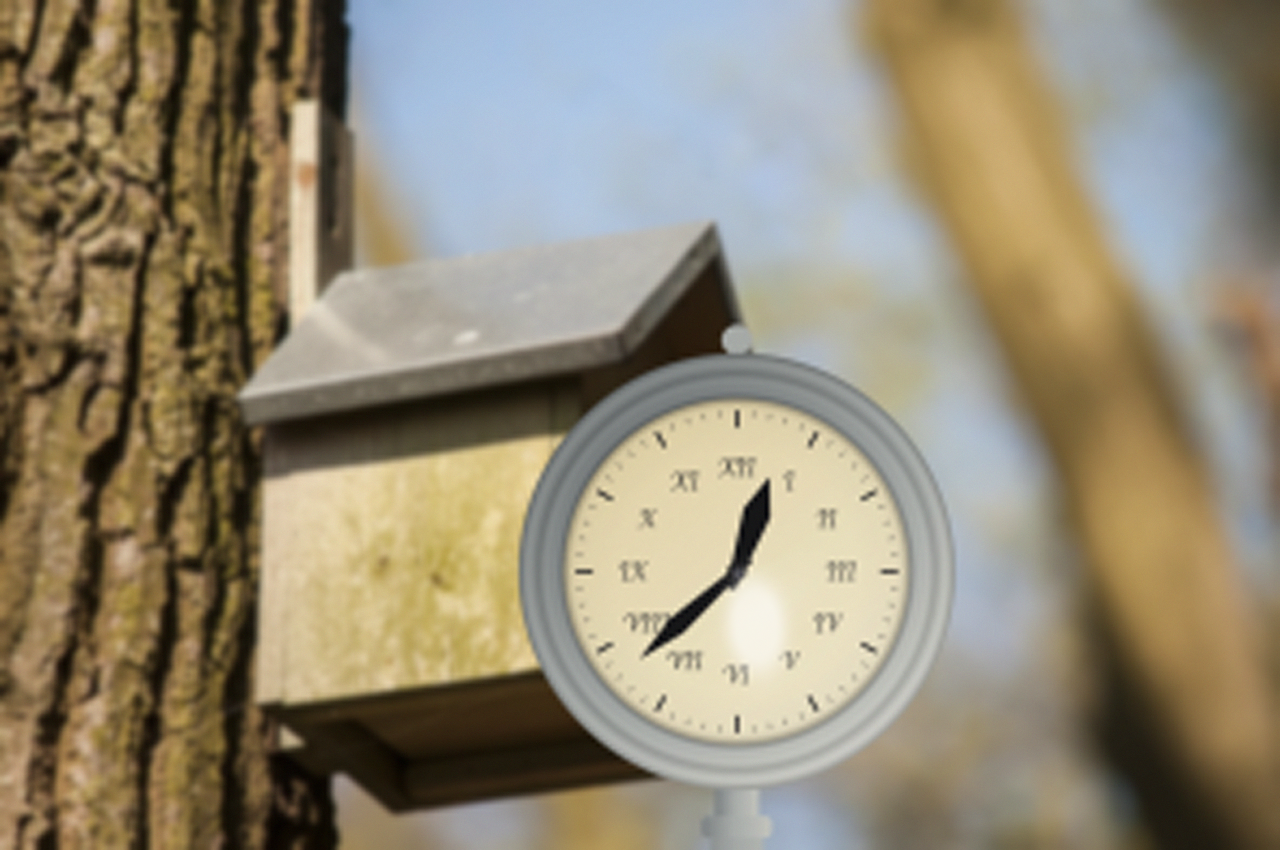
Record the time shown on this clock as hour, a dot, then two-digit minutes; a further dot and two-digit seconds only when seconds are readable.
12.38
